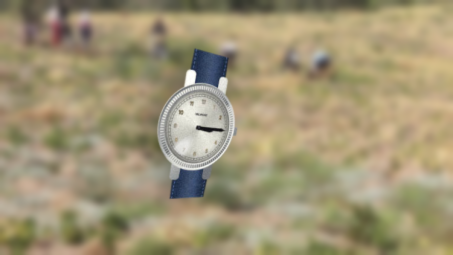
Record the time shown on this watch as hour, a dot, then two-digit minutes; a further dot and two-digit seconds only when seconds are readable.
3.15
